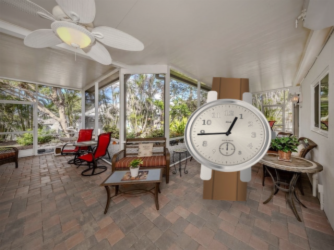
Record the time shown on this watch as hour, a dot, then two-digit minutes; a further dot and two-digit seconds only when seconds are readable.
12.44
